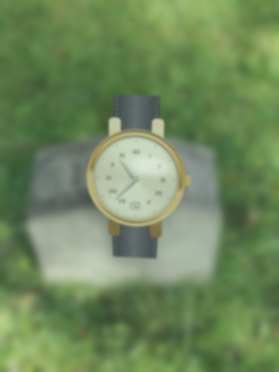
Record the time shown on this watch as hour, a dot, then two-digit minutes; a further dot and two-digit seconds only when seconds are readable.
10.37
